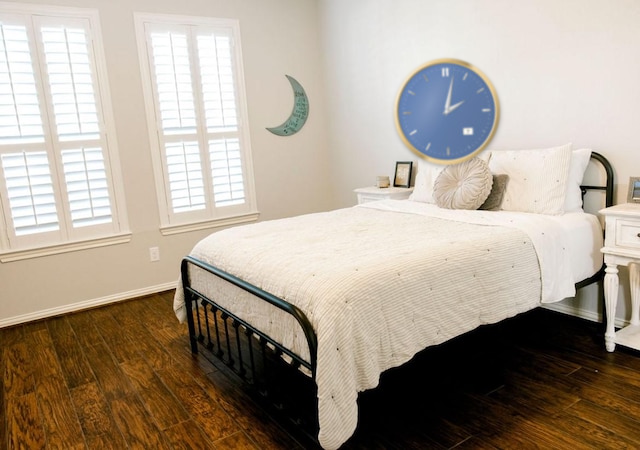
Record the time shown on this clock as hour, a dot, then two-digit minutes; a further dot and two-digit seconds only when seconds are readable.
2.02
